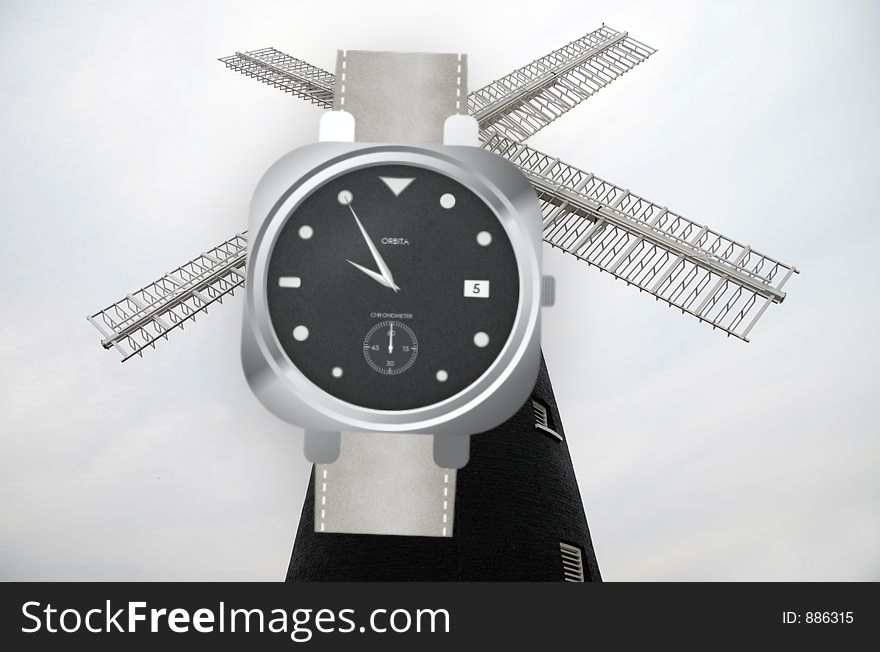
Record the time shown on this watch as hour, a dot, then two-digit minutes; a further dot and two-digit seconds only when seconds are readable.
9.55
